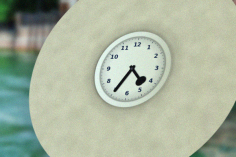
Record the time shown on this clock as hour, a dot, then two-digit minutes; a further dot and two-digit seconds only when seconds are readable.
4.35
